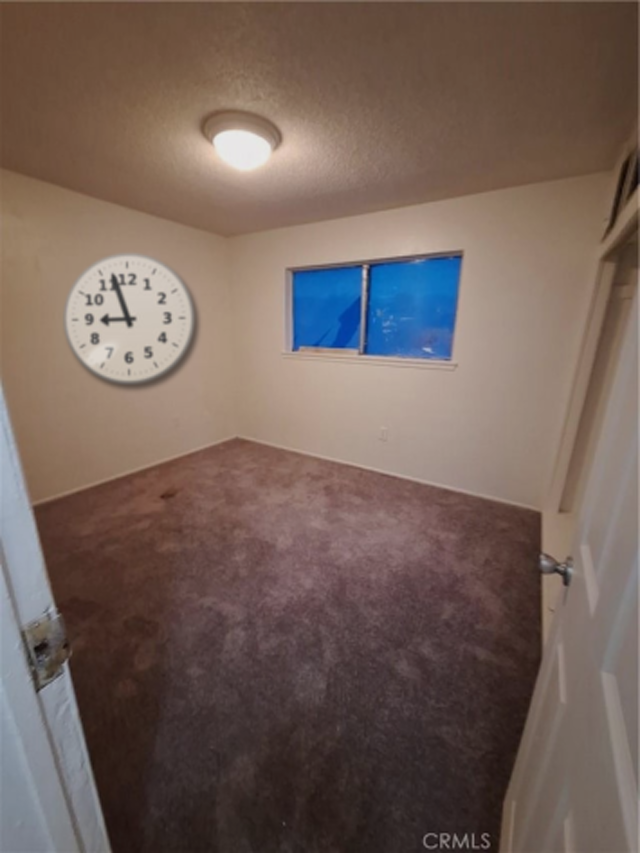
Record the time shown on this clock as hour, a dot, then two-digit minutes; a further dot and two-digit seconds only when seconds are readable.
8.57
